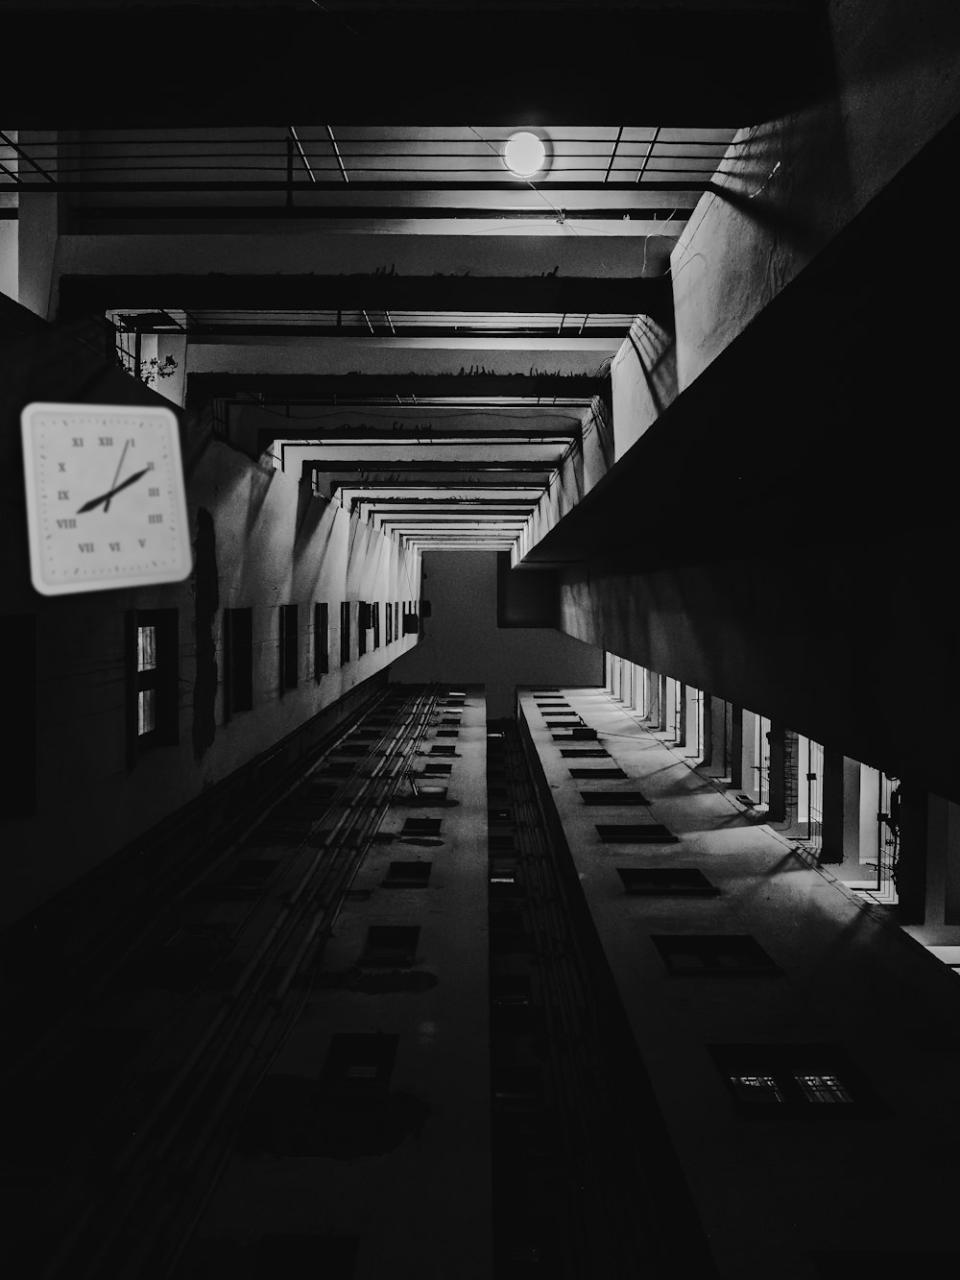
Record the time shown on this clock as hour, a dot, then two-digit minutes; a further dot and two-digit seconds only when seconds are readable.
8.10.04
